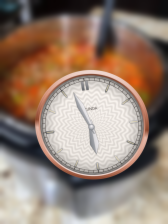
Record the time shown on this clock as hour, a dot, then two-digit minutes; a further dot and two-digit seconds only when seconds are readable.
5.57
